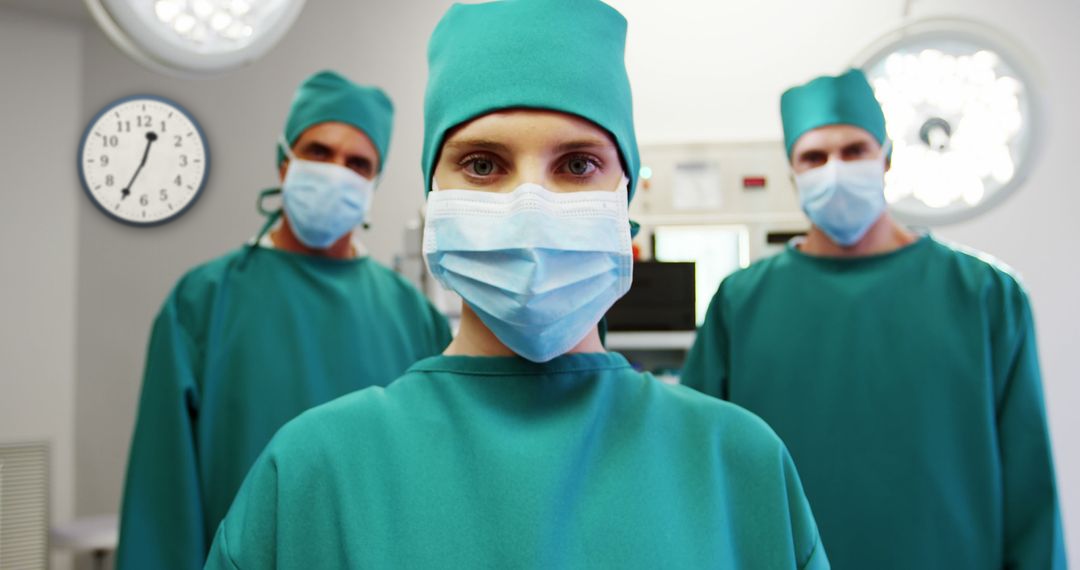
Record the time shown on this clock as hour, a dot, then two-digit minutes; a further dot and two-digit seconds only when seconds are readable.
12.35
